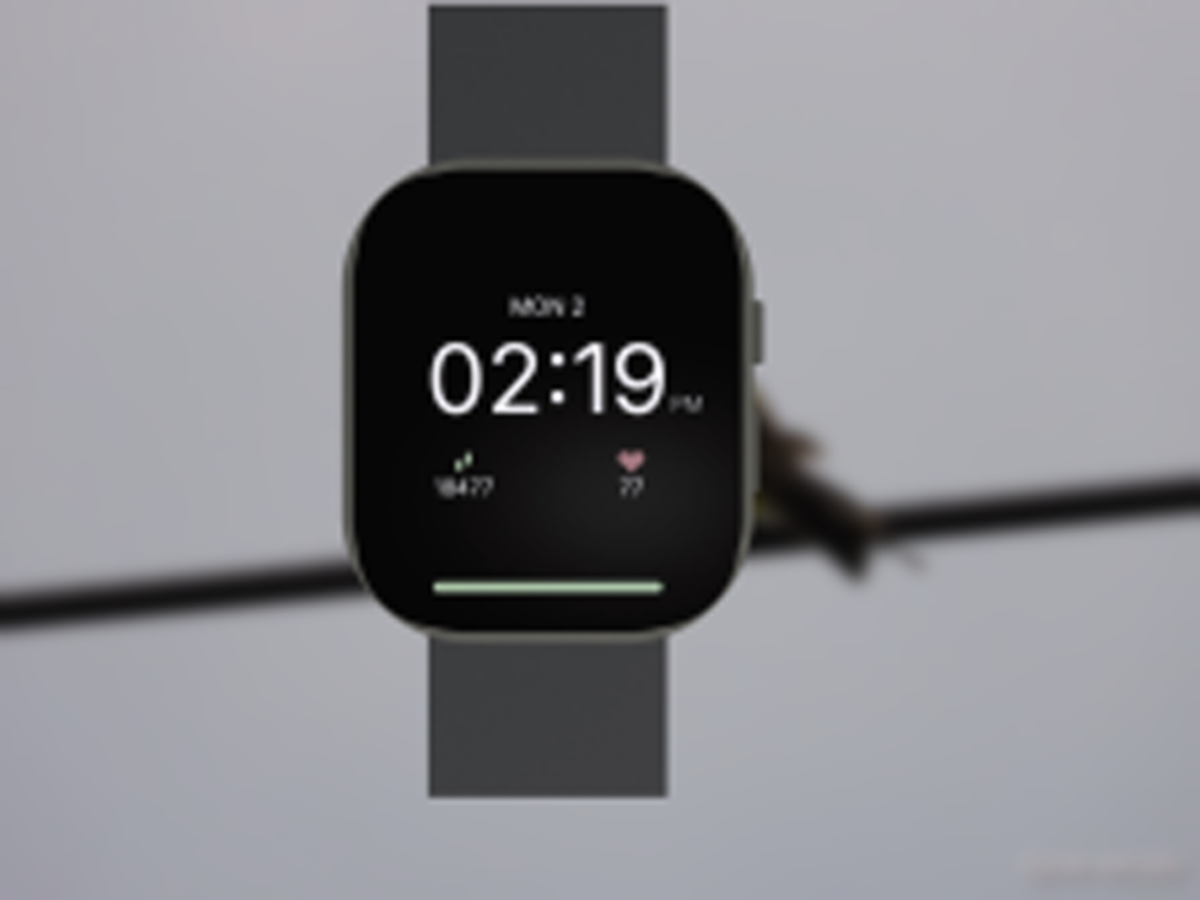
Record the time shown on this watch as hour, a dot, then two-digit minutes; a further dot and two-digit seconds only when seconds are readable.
2.19
